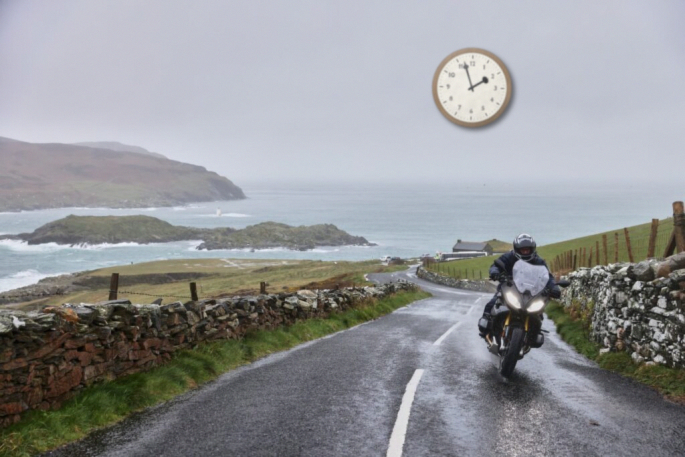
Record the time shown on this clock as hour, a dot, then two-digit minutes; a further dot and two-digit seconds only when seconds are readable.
1.57
